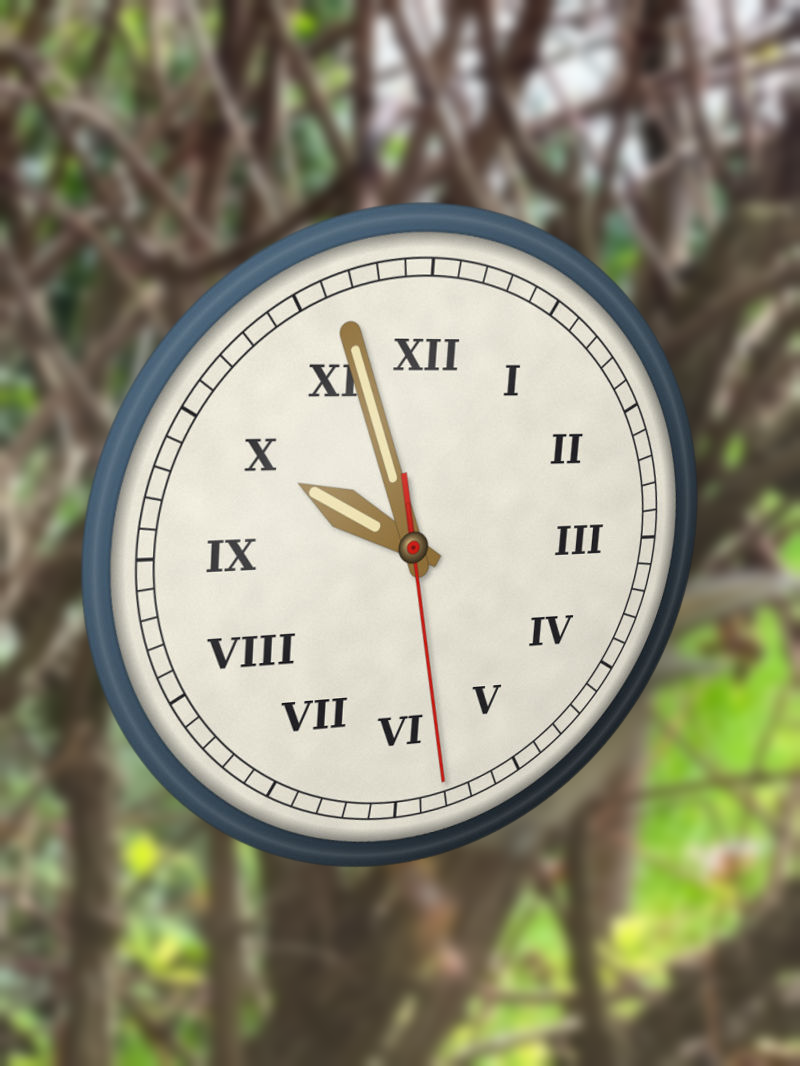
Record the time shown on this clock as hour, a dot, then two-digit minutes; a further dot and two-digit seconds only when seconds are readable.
9.56.28
